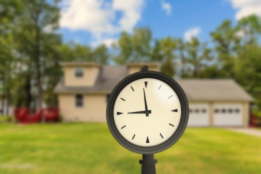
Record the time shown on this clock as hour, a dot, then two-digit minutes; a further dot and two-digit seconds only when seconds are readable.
8.59
